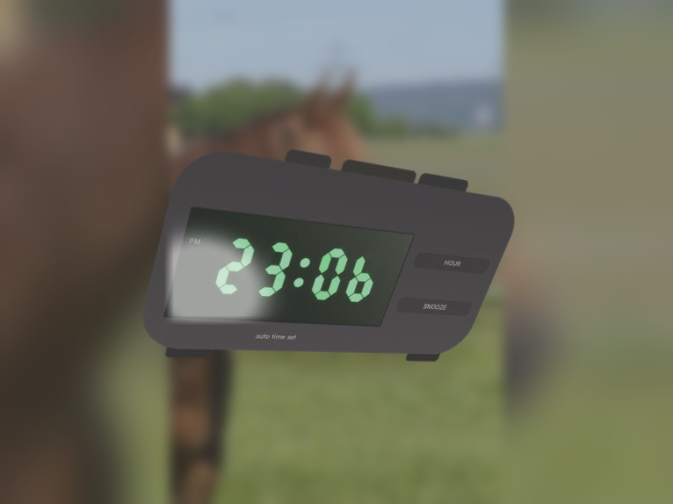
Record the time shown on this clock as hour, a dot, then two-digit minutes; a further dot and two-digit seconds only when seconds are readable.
23.06
